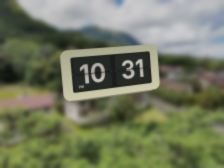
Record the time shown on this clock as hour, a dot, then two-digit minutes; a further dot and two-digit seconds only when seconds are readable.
10.31
